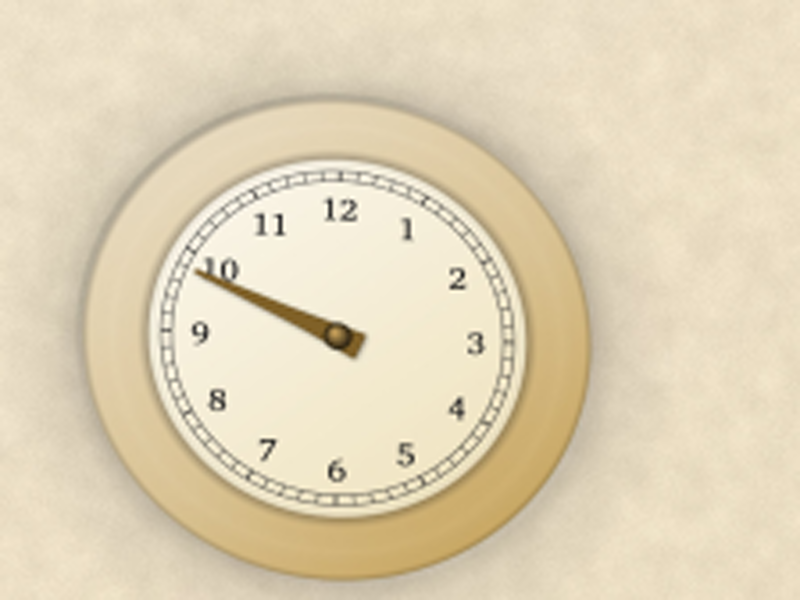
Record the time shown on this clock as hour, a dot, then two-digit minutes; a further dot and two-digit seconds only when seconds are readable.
9.49
